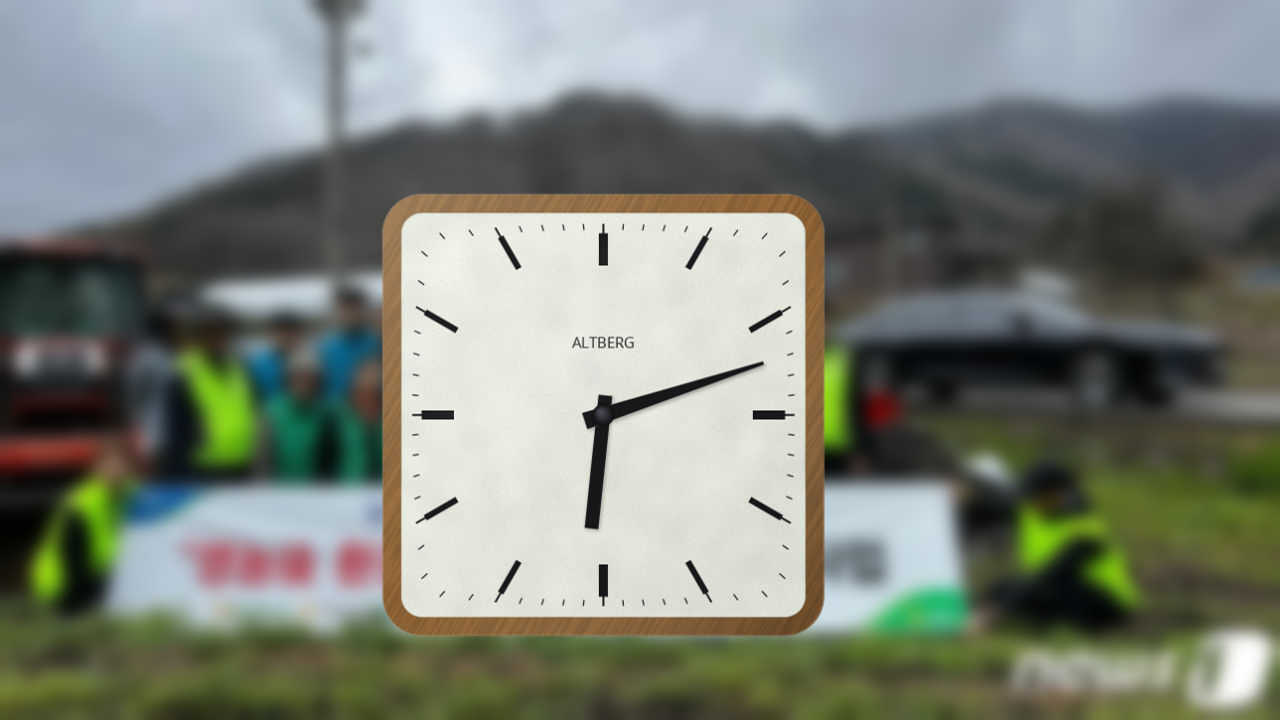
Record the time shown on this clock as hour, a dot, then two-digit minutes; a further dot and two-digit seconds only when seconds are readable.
6.12
